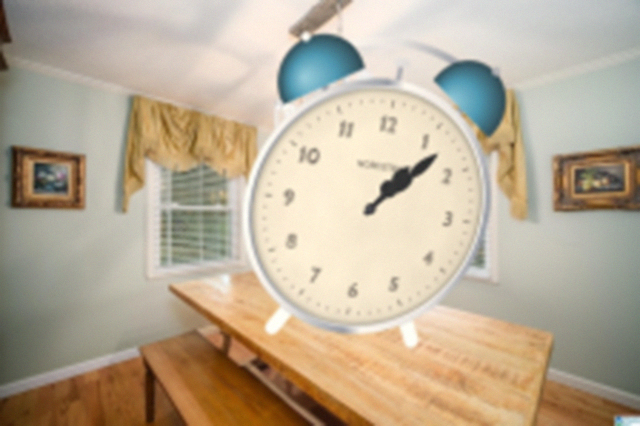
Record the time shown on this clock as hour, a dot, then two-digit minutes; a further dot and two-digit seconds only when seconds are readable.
1.07
